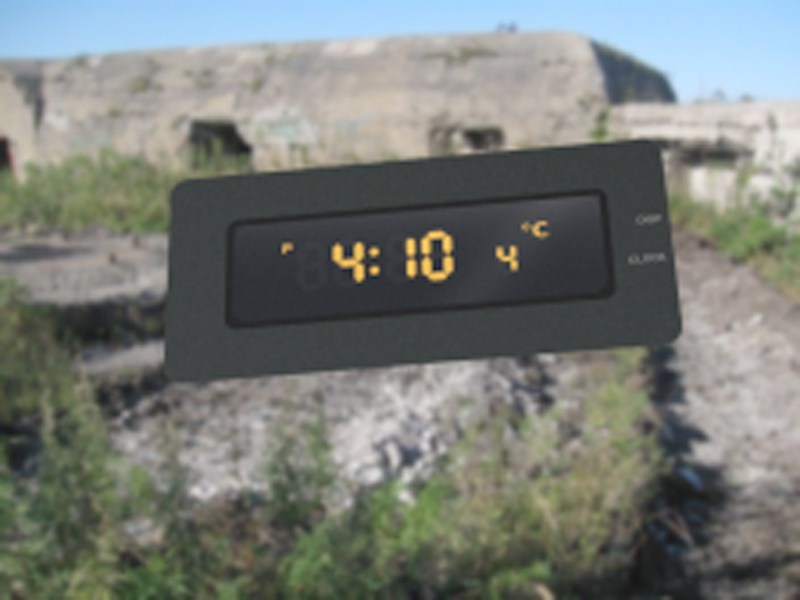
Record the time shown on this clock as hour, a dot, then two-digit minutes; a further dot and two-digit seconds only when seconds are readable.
4.10
